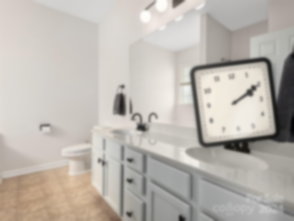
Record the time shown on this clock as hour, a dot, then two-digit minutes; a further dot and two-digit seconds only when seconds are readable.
2.10
